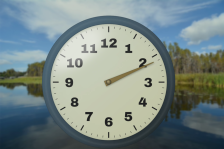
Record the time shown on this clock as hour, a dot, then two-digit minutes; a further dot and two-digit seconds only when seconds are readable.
2.11
